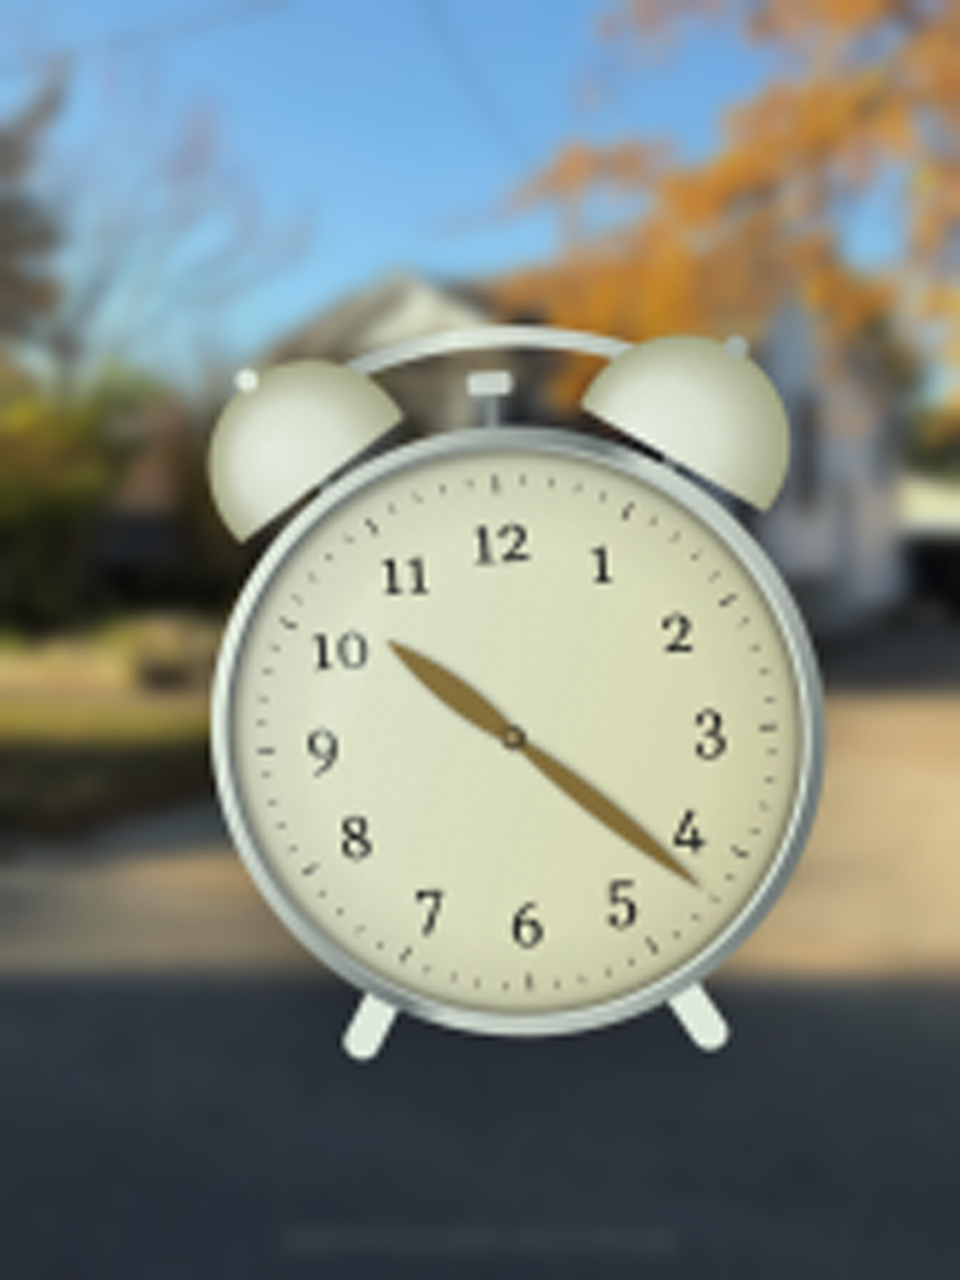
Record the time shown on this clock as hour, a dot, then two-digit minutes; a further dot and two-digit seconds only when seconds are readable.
10.22
